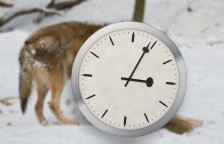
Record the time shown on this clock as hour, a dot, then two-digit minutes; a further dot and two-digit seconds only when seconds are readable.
3.04
